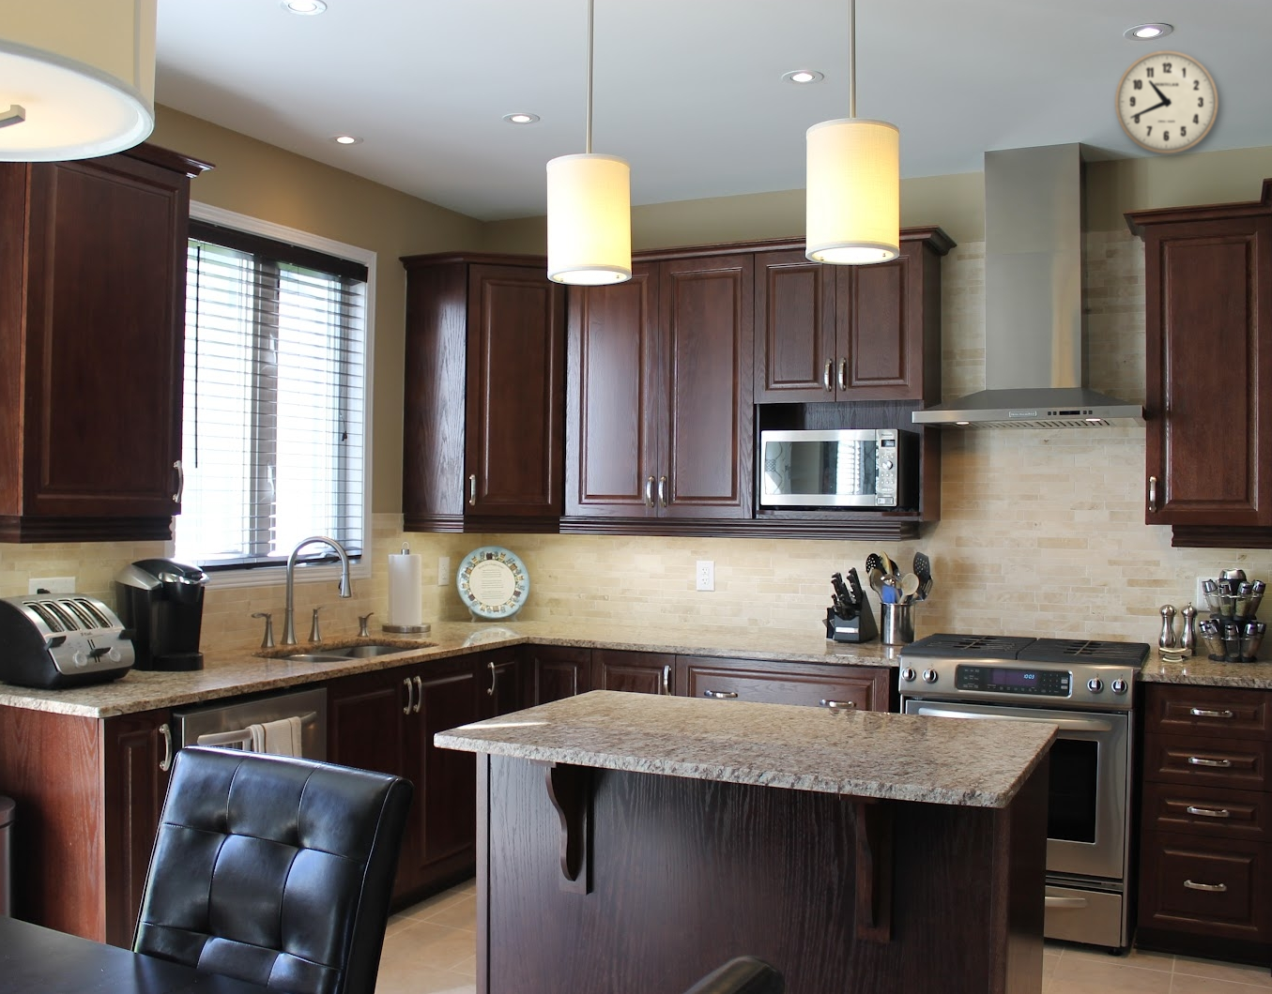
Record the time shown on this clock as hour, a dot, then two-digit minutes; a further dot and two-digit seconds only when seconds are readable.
10.41
